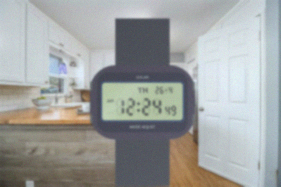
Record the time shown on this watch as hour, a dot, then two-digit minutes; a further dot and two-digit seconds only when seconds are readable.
12.24
